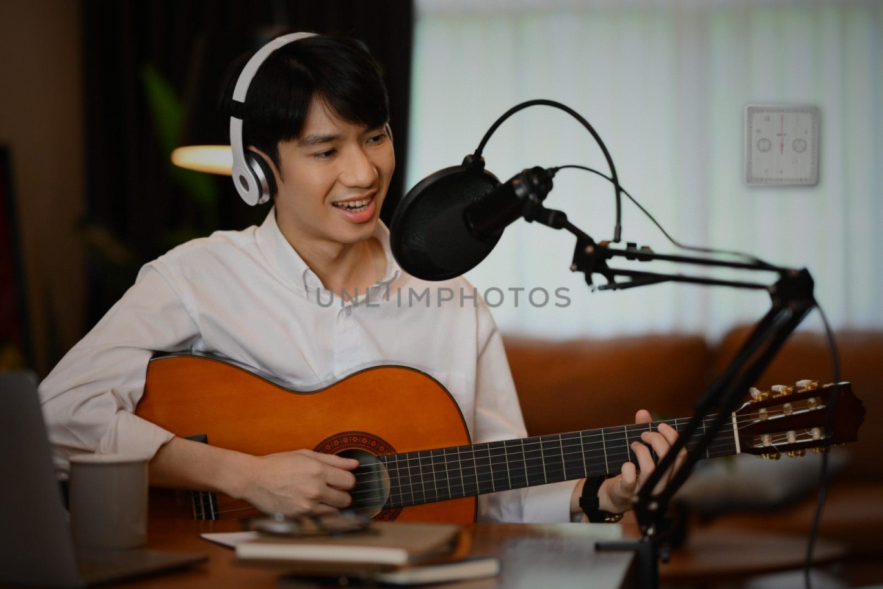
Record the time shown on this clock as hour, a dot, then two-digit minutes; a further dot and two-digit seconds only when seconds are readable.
1.01
